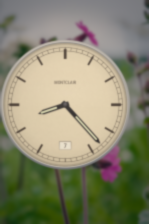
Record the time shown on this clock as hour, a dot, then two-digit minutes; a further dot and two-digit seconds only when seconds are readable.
8.23
